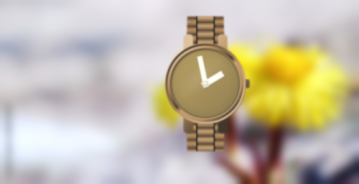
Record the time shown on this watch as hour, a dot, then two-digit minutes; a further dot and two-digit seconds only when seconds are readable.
1.58
